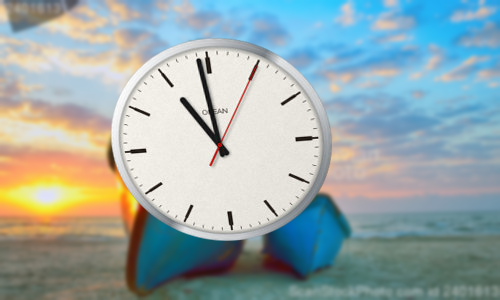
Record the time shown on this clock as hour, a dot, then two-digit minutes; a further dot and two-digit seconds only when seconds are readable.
10.59.05
